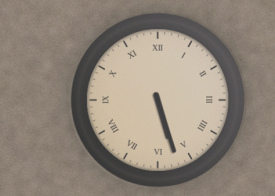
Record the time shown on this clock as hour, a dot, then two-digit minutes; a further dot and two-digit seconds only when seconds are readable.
5.27
